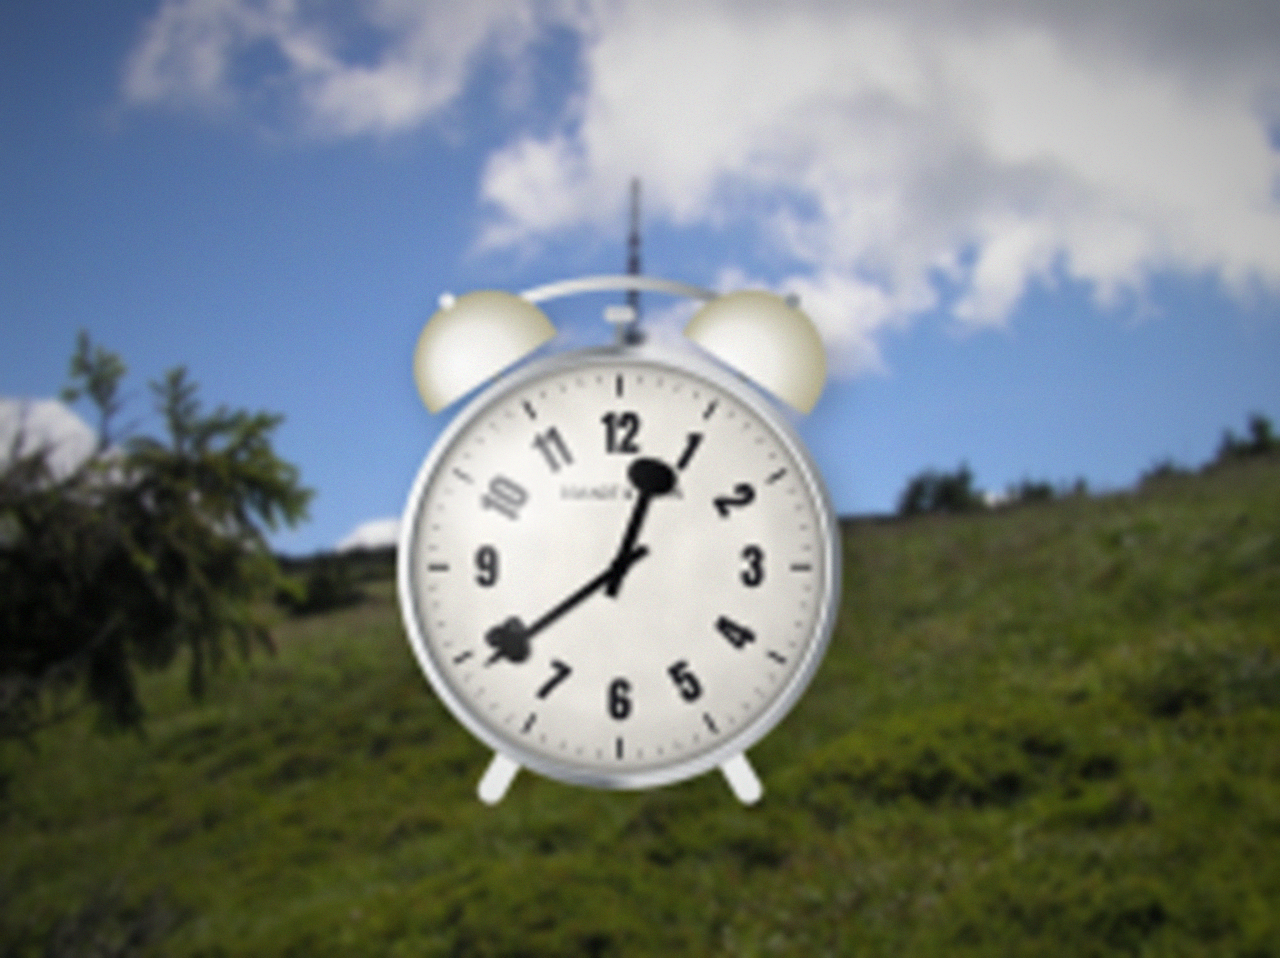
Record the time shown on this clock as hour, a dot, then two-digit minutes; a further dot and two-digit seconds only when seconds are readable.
12.39
